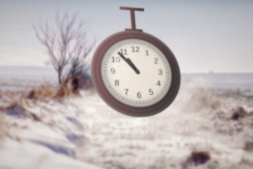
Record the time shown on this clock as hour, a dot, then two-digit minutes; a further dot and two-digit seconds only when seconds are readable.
10.53
